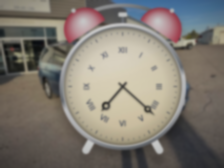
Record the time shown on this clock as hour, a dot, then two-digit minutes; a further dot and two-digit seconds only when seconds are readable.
7.22
